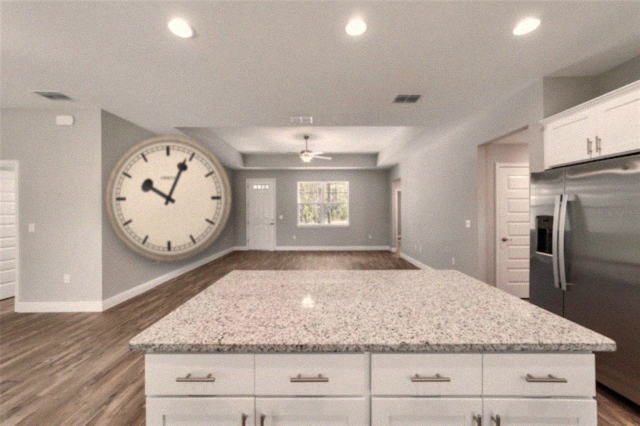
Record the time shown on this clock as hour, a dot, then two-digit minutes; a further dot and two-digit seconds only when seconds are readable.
10.04
